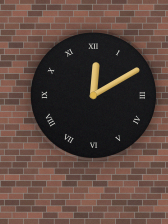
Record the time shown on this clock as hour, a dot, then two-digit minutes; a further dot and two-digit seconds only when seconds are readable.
12.10
